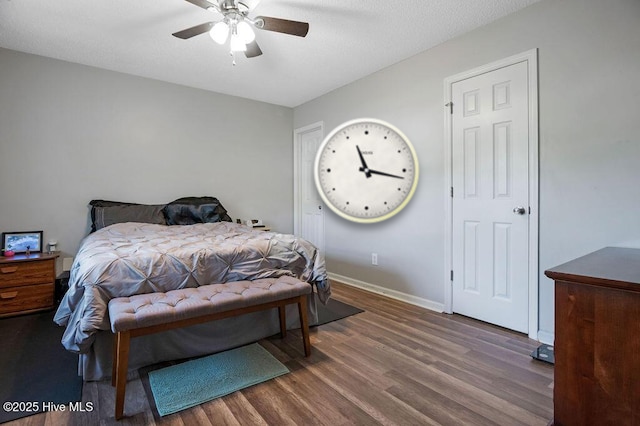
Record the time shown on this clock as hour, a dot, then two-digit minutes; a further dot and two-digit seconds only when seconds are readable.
11.17
